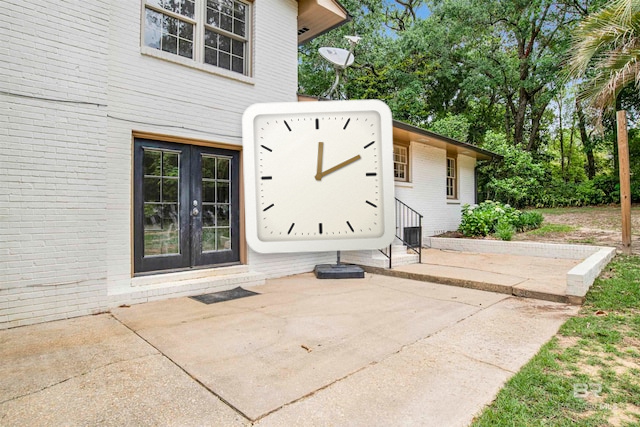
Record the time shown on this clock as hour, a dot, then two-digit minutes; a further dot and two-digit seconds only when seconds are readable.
12.11
